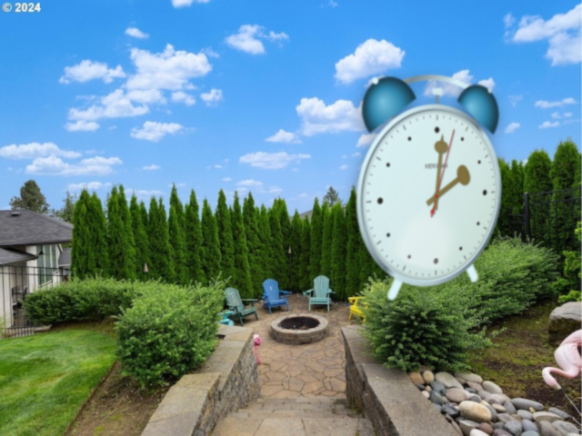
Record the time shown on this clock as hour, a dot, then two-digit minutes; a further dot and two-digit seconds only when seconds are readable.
2.01.03
